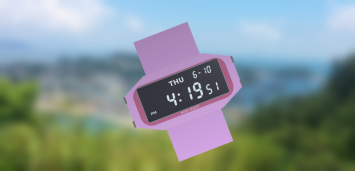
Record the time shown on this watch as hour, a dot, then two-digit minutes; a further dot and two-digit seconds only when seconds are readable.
4.19.51
